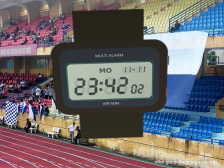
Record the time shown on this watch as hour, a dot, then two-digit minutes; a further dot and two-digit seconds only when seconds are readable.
23.42.02
